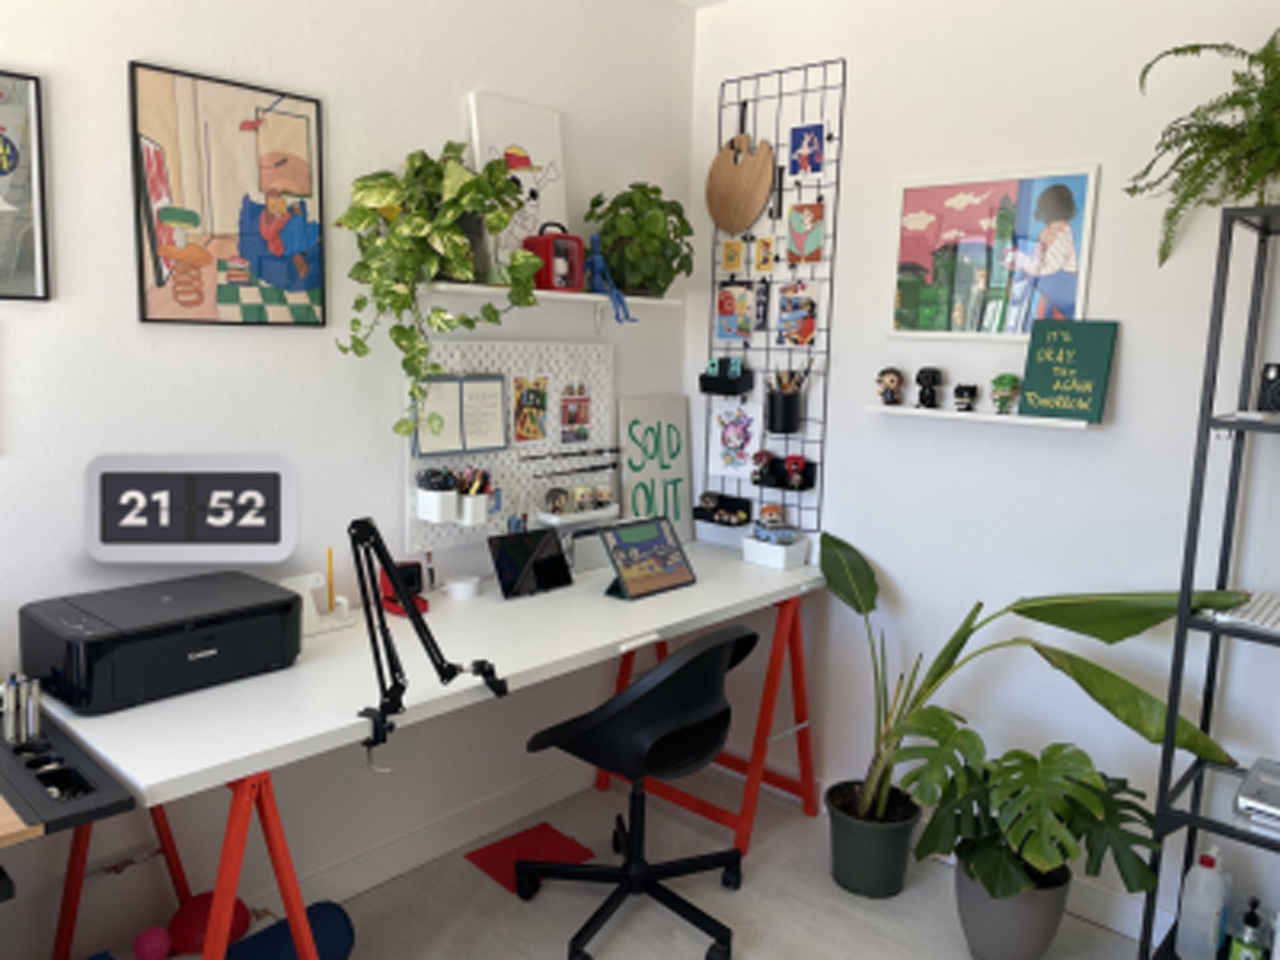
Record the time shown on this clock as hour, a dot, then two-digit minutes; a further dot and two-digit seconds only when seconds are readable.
21.52
